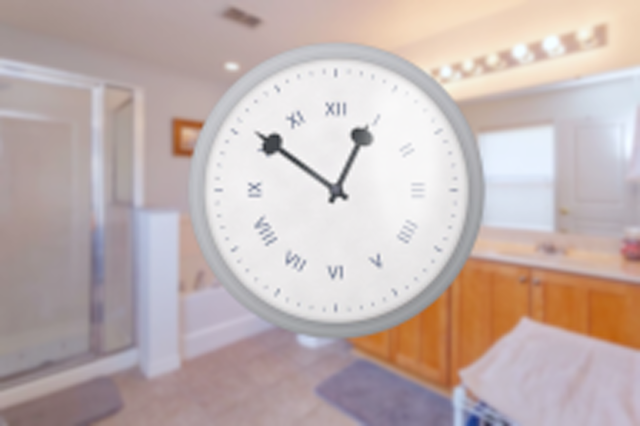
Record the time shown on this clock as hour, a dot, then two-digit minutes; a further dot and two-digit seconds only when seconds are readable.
12.51
